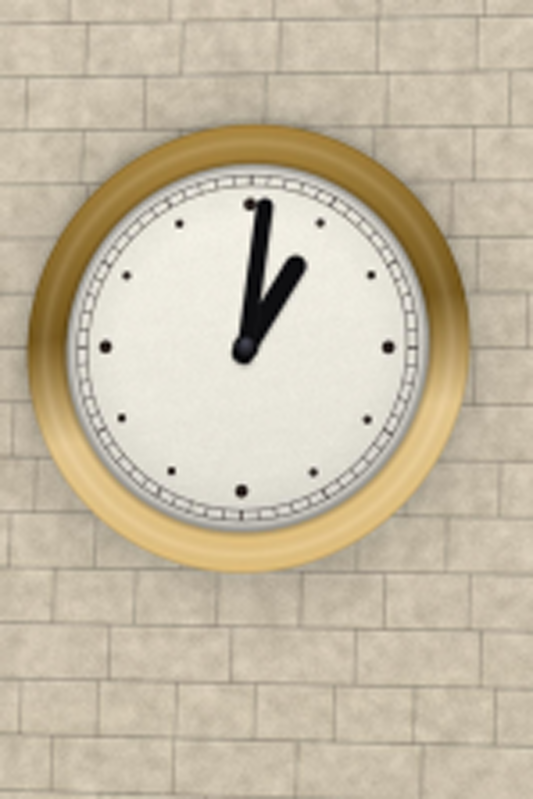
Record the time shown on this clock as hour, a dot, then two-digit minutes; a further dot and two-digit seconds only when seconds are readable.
1.01
